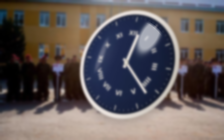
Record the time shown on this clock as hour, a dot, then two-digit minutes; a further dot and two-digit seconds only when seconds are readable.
12.22
